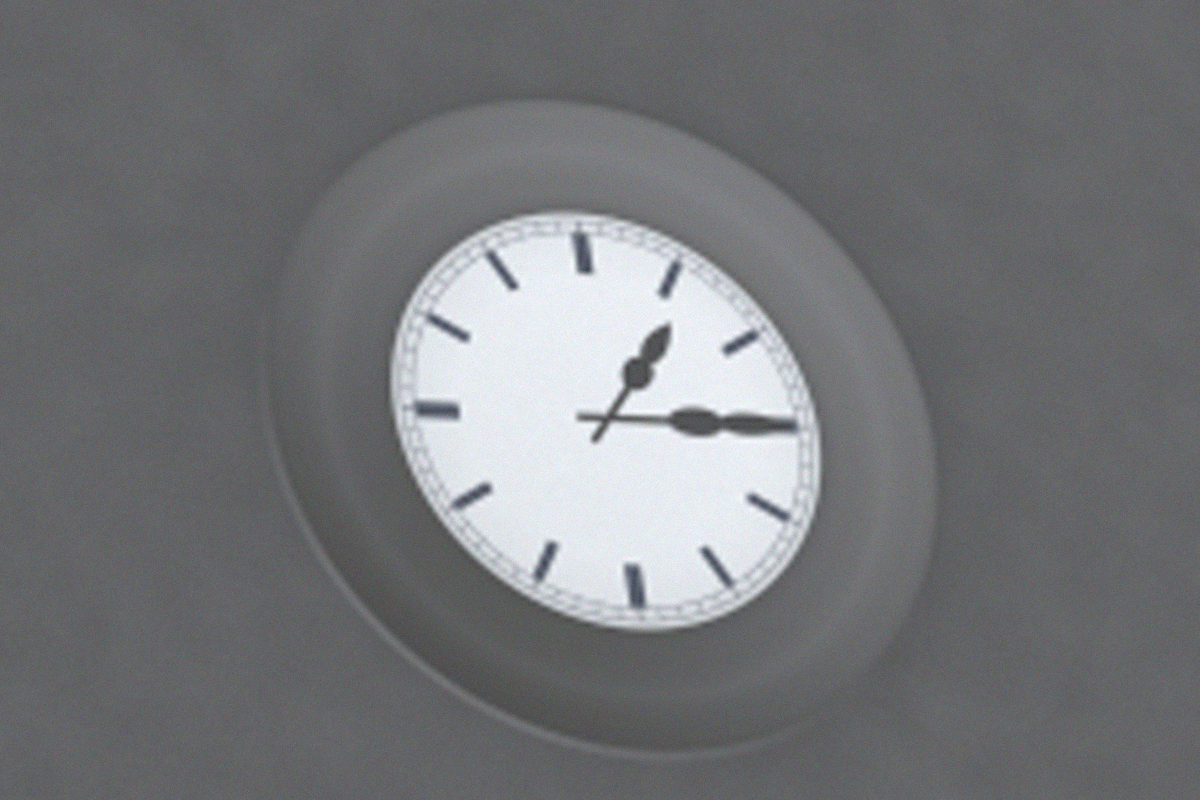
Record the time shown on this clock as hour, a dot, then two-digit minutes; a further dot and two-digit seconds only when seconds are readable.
1.15
